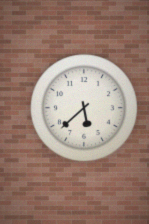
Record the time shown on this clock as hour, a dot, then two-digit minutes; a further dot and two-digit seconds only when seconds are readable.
5.38
